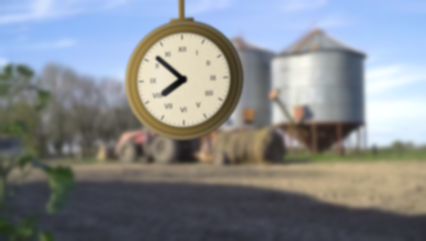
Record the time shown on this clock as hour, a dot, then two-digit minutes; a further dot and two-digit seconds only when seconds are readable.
7.52
